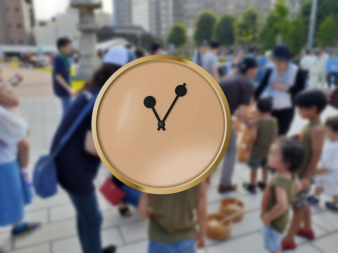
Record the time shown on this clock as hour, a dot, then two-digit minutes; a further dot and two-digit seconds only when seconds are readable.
11.05
